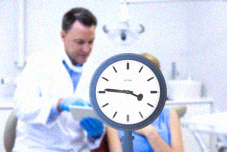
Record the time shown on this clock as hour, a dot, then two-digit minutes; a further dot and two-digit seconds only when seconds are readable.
3.46
